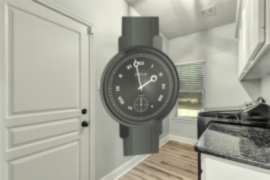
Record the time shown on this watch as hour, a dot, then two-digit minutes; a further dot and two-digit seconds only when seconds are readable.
1.58
